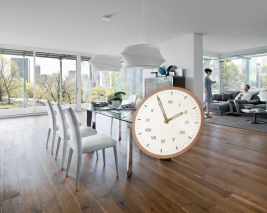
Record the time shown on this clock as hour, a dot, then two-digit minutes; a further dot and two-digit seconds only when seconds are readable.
1.55
